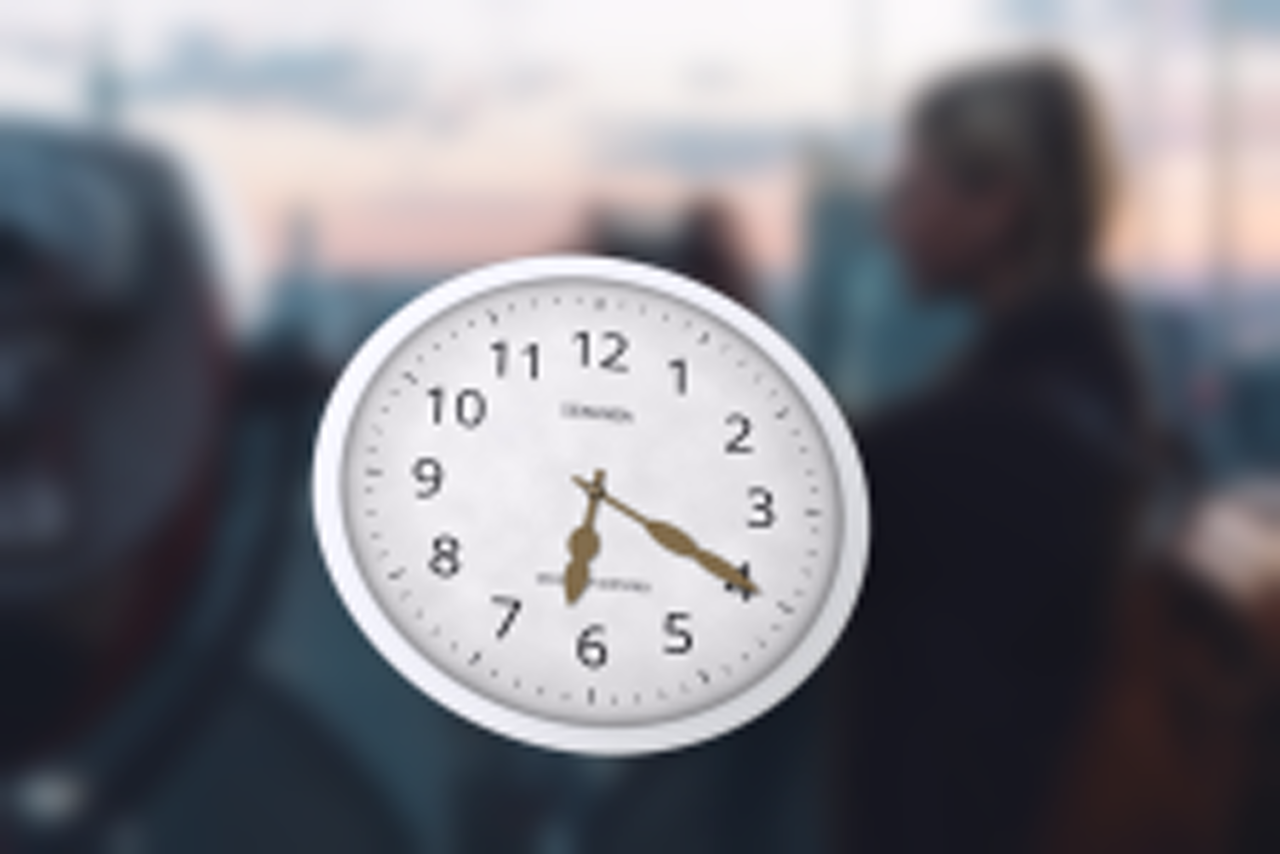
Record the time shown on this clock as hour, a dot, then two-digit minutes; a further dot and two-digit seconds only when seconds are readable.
6.20
